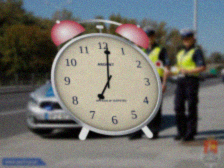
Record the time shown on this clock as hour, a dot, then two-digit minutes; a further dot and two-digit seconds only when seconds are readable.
7.01
